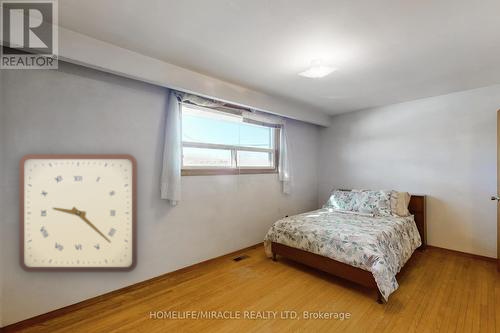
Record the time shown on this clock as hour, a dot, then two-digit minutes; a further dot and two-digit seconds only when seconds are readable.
9.22
